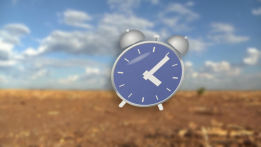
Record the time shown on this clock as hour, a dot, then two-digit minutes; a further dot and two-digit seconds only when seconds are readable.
4.06
